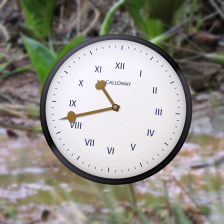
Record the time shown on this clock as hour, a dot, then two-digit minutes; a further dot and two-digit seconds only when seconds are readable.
10.42
